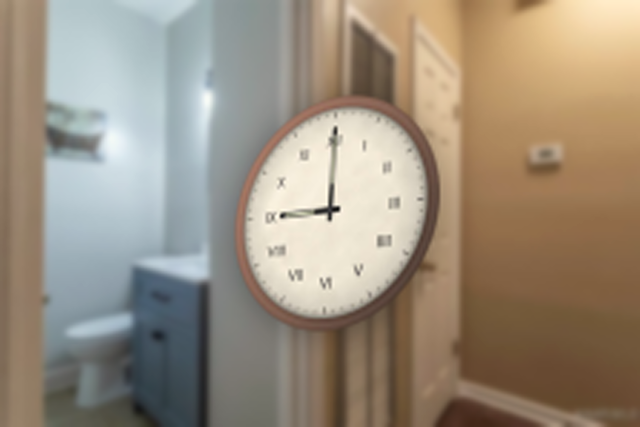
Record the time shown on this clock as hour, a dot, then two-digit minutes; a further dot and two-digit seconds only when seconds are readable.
9.00
